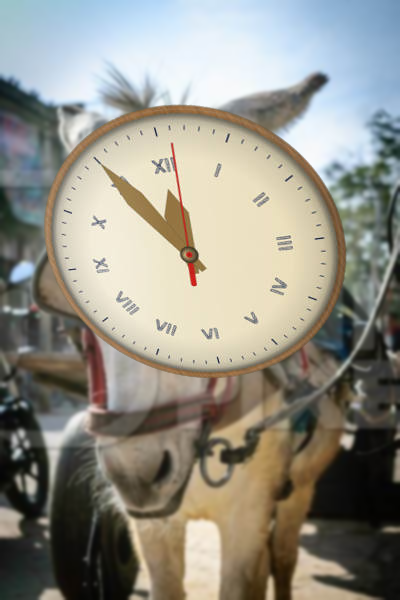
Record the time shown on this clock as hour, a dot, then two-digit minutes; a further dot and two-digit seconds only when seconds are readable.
11.55.01
